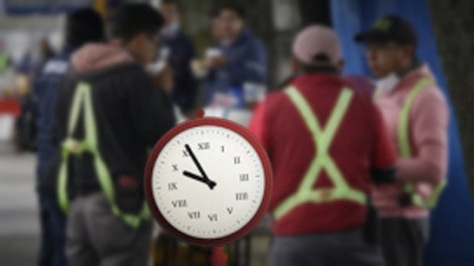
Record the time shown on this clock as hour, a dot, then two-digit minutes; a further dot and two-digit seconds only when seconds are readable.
9.56
